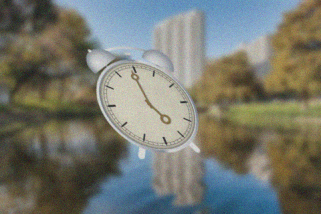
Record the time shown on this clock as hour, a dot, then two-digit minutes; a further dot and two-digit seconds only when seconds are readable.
4.59
